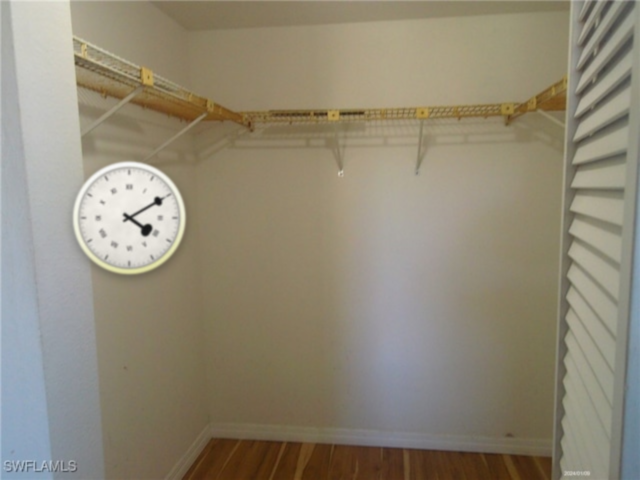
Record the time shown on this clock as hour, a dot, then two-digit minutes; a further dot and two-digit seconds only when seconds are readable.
4.10
